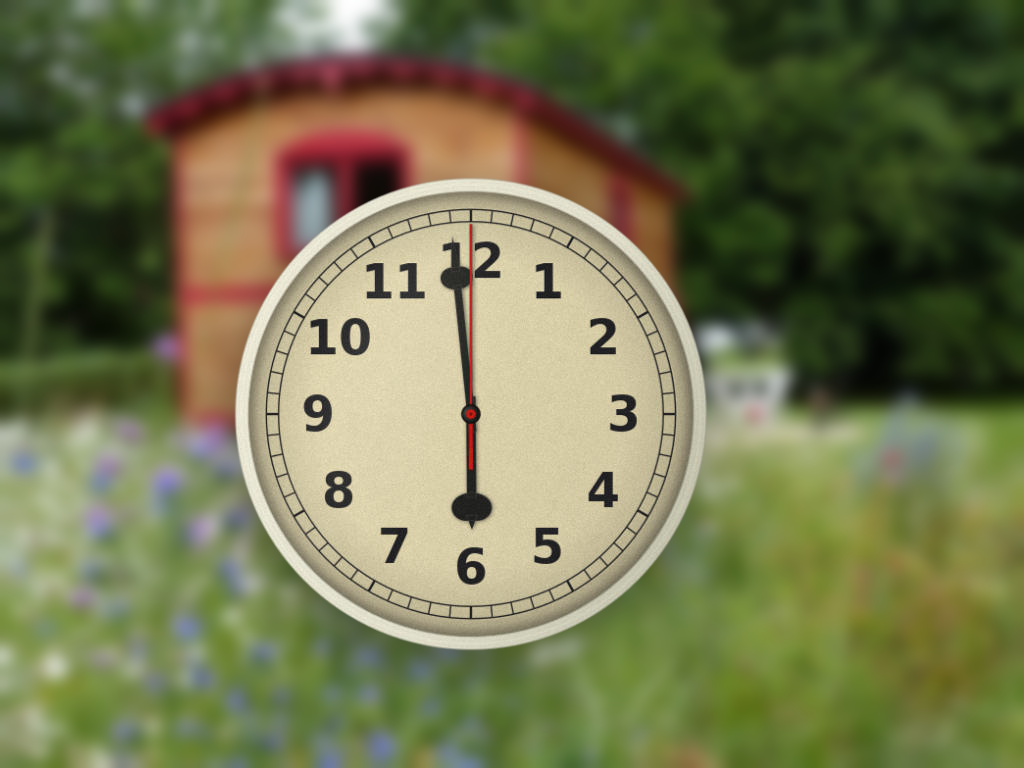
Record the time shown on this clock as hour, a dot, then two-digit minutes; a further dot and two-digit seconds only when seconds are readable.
5.59.00
